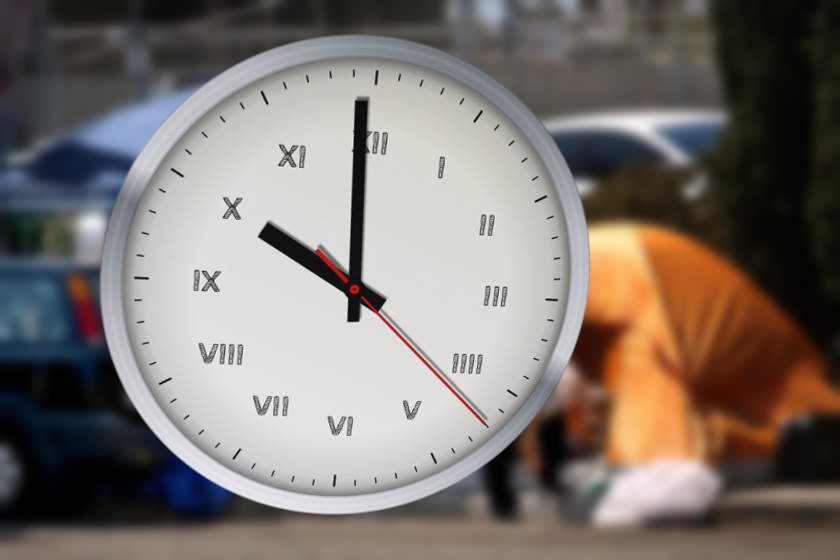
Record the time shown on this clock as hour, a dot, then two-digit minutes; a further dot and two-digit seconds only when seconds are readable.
9.59.22
